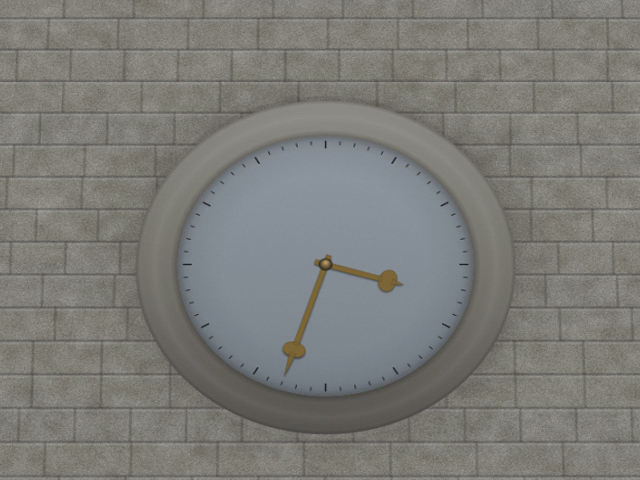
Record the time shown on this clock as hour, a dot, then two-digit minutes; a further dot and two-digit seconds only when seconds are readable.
3.33
